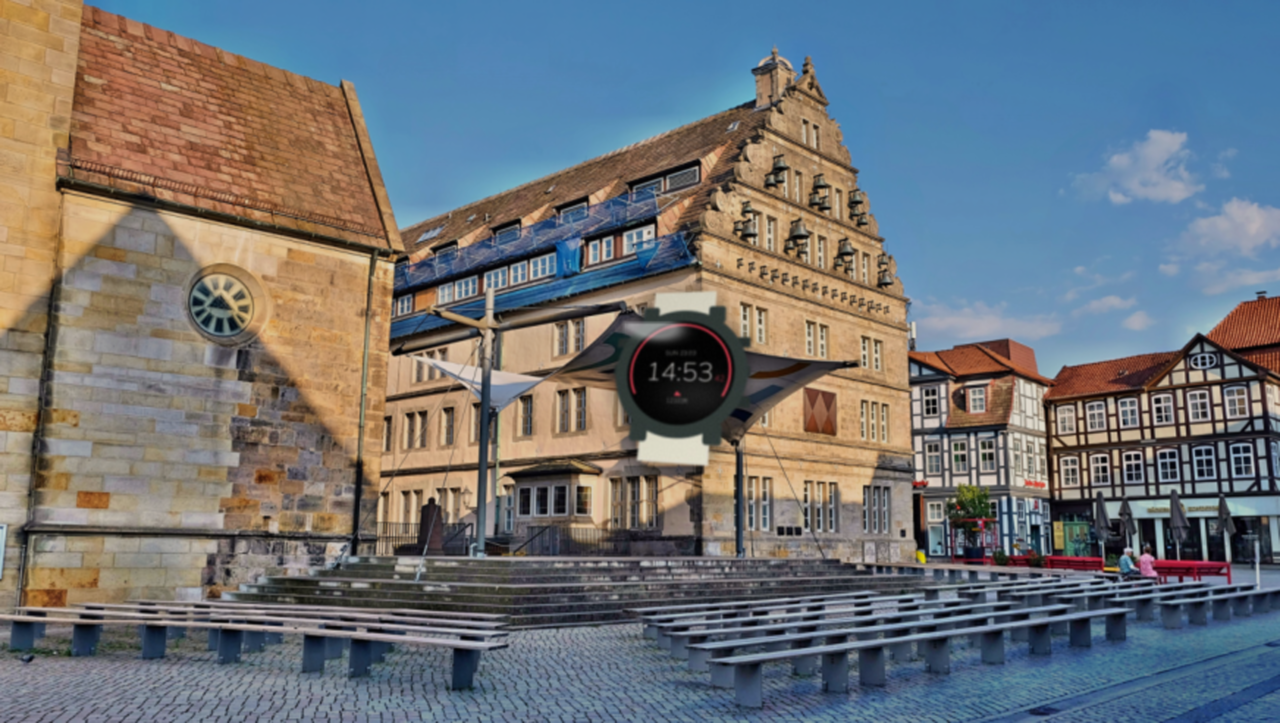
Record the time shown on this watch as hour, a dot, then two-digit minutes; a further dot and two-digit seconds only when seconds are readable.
14.53
